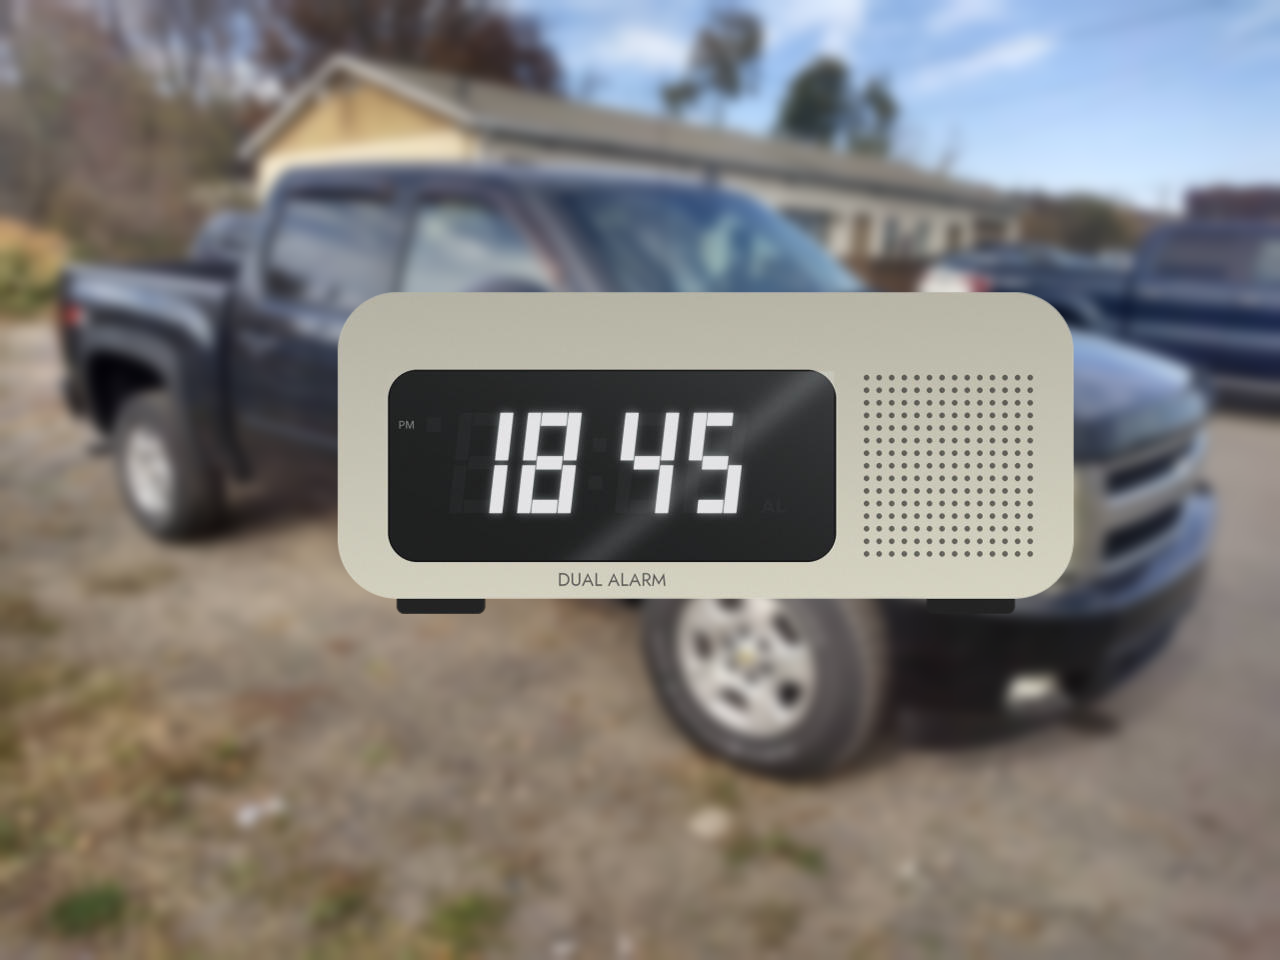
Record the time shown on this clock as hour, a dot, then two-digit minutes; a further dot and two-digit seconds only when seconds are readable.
18.45
